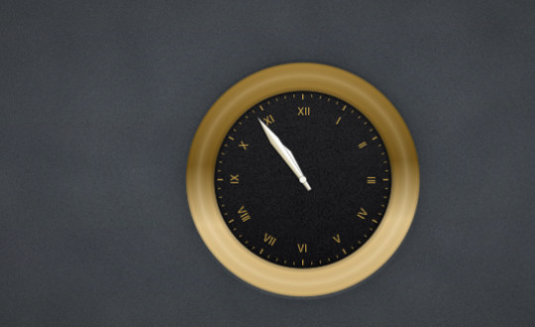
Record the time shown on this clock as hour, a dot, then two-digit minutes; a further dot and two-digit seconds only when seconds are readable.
10.54
